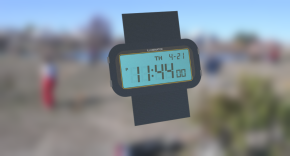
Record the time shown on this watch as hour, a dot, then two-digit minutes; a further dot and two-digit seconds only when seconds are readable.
11.44.00
